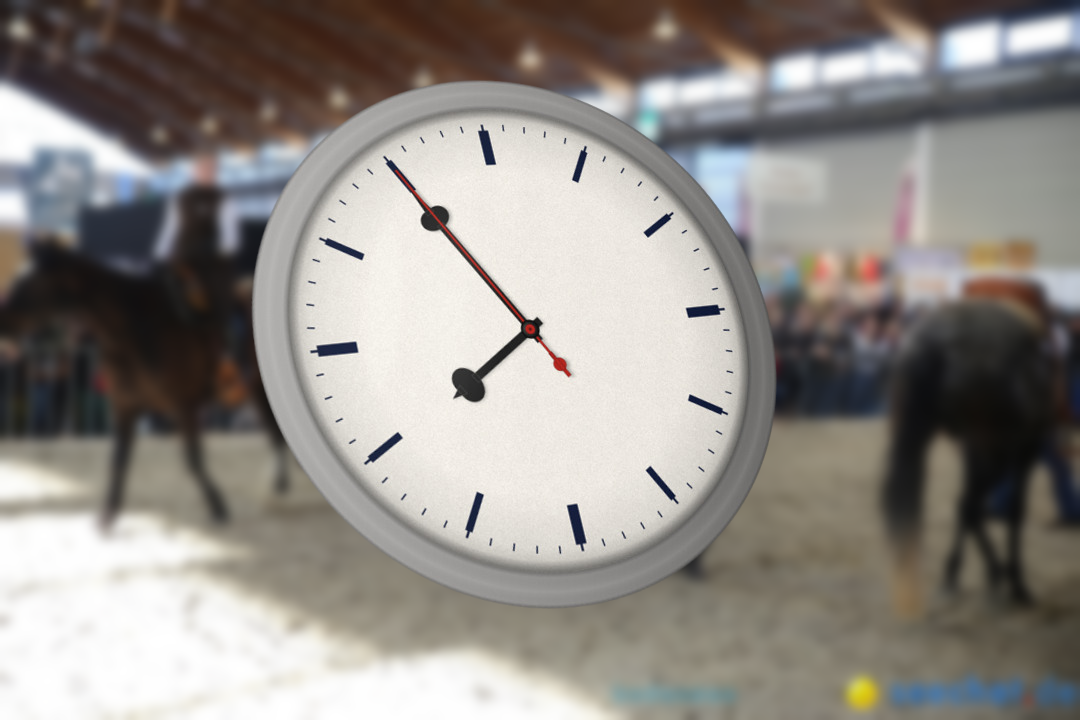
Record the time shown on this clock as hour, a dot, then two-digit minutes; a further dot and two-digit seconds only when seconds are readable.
7.54.55
